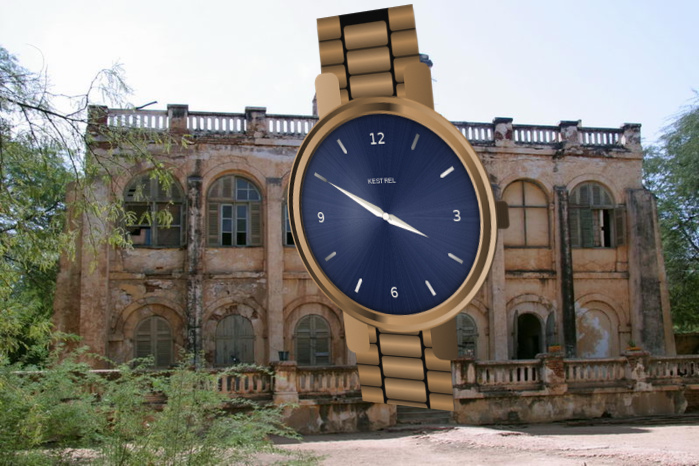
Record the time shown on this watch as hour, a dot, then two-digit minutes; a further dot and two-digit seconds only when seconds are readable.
3.50
